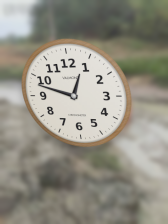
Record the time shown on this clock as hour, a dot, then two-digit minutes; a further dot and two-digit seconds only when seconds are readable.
12.48
